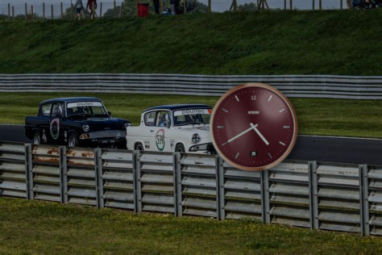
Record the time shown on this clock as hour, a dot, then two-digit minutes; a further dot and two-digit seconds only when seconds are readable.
4.40
